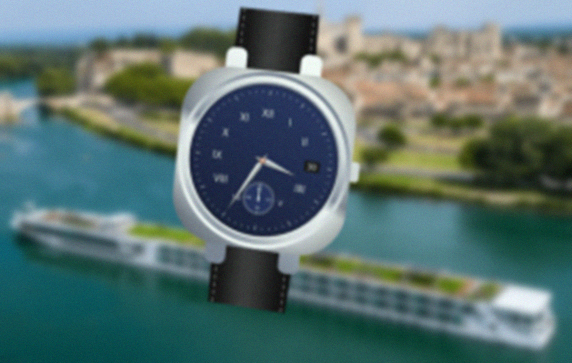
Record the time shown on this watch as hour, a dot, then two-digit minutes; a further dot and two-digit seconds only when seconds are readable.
3.35
